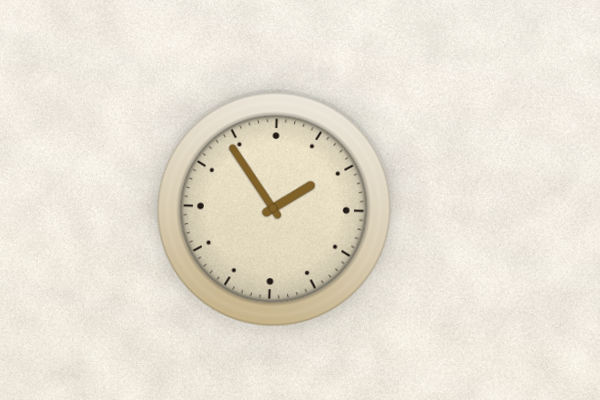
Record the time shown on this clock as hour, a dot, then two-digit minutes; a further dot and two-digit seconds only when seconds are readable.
1.54
